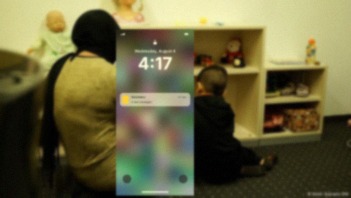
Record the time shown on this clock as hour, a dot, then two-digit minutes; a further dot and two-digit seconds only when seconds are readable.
4.17
